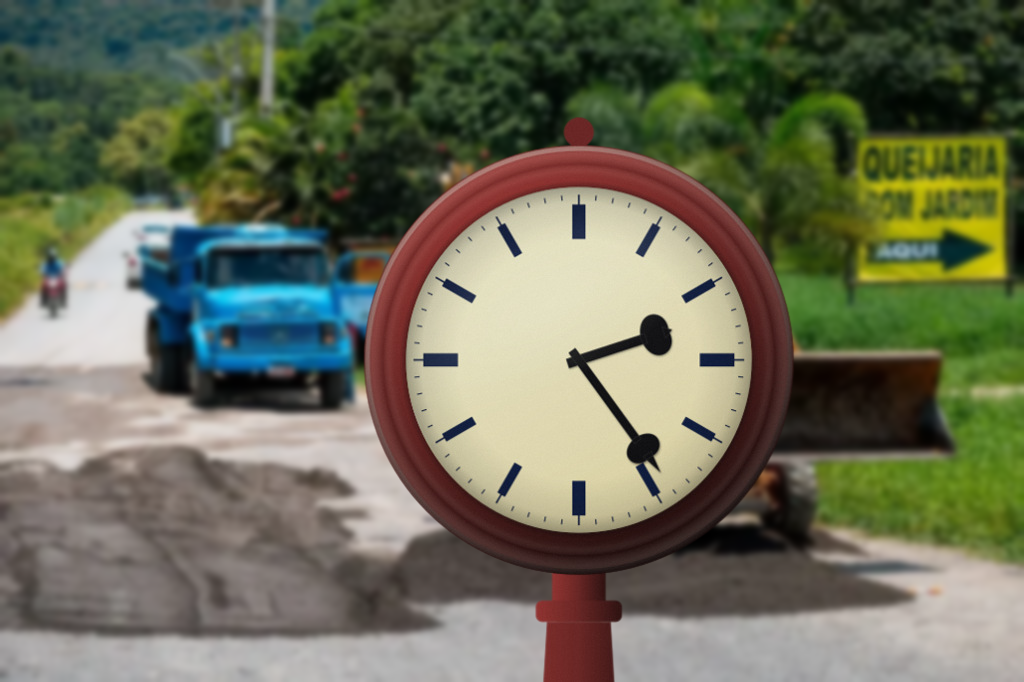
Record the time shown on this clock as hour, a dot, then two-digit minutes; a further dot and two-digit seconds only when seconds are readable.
2.24
